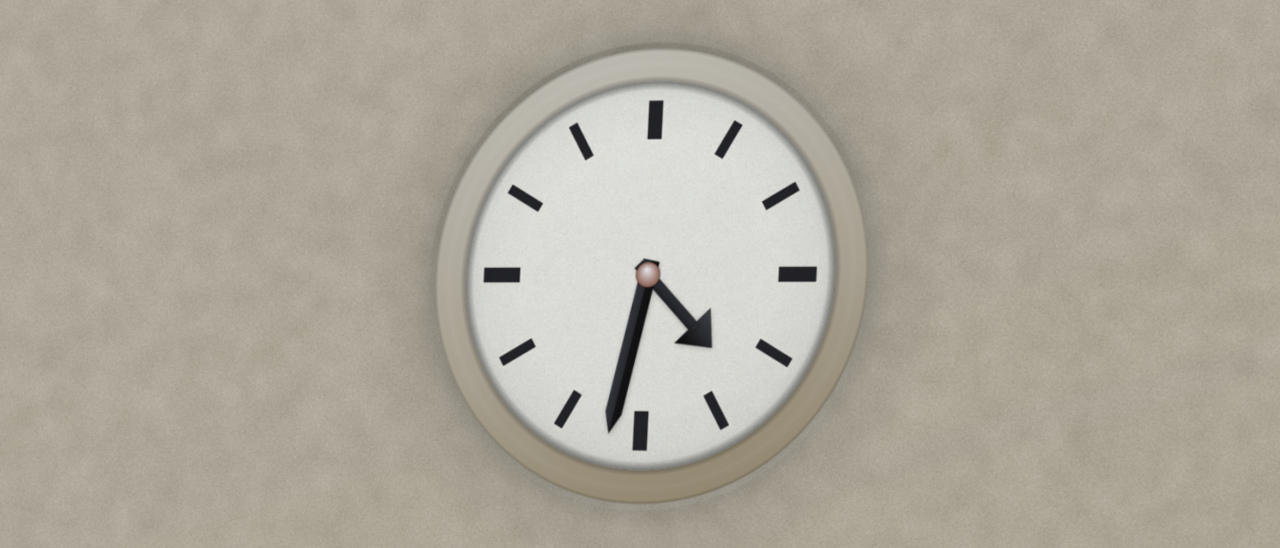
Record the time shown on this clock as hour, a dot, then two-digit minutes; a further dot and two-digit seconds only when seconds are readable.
4.32
